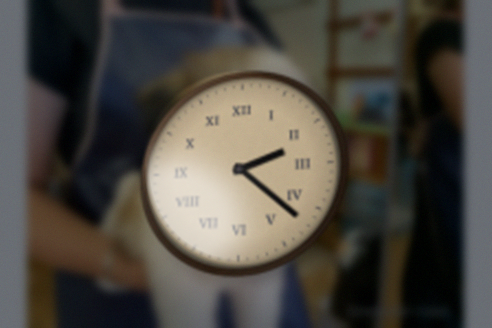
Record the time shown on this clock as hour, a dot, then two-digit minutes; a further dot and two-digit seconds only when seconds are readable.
2.22
